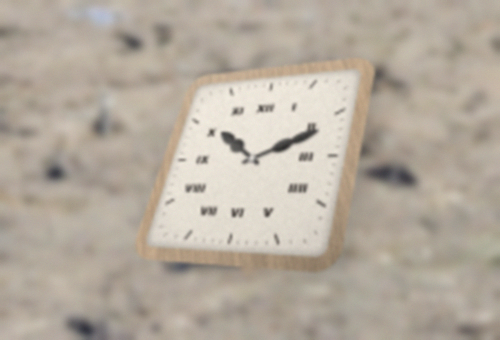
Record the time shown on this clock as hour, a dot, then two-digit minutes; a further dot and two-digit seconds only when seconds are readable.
10.11
